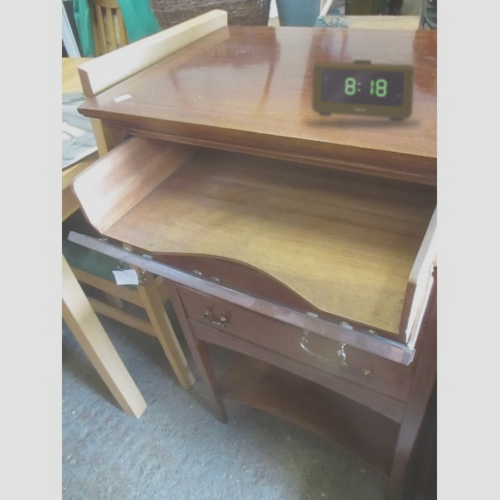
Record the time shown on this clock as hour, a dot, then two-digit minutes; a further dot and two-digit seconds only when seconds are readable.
8.18
